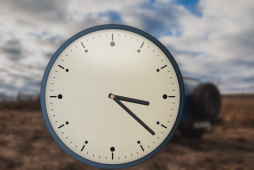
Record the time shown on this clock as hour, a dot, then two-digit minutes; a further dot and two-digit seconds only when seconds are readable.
3.22
